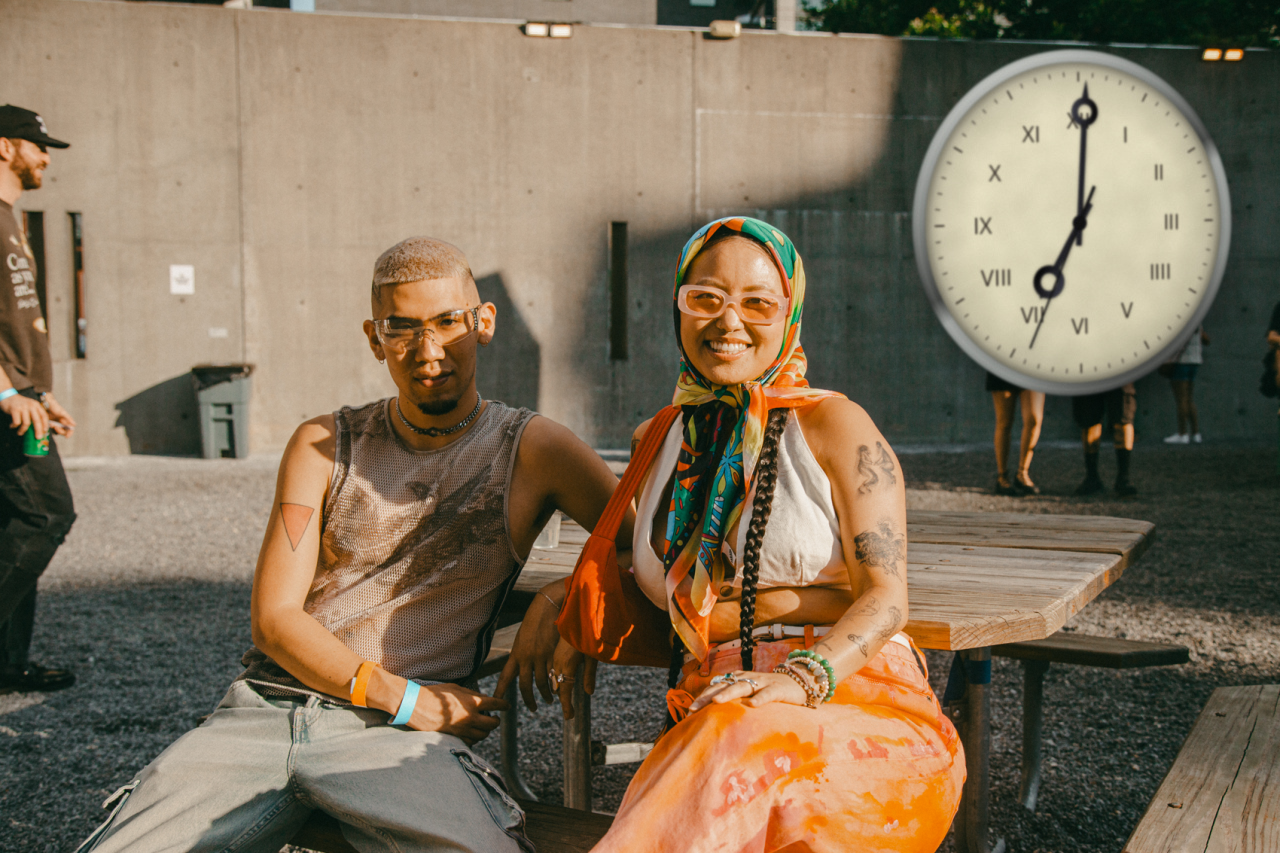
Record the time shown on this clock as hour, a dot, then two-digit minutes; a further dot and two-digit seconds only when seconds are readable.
7.00.34
